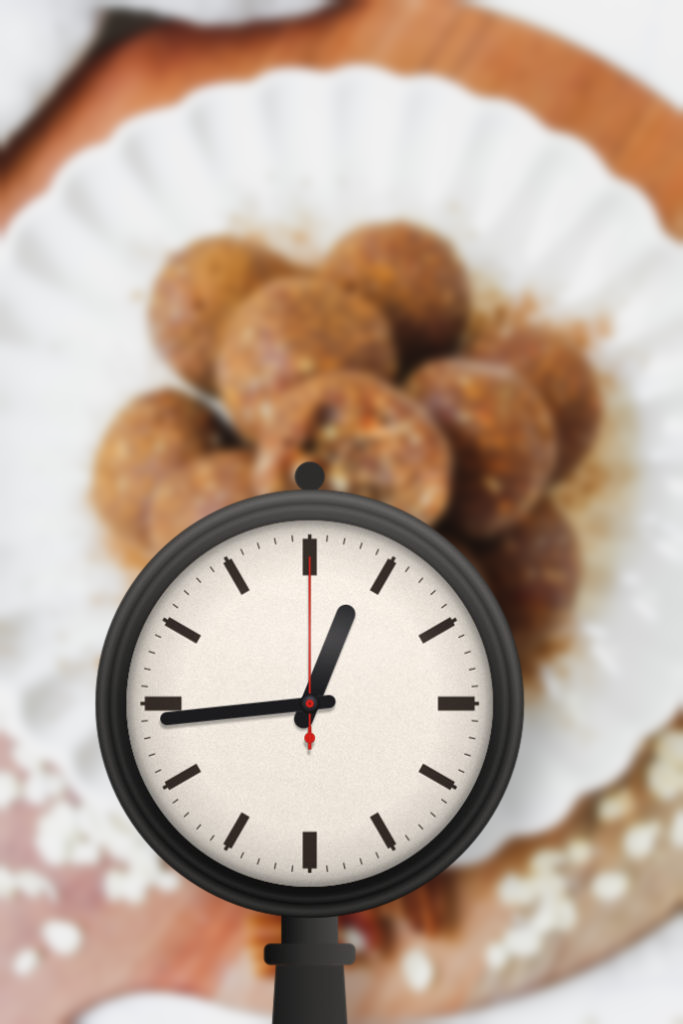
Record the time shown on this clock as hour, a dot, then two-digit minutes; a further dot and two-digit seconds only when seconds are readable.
12.44.00
